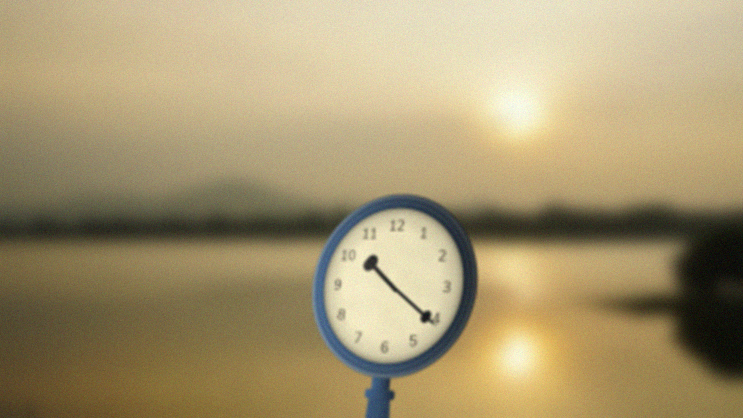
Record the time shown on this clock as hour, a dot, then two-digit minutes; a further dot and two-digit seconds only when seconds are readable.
10.21
